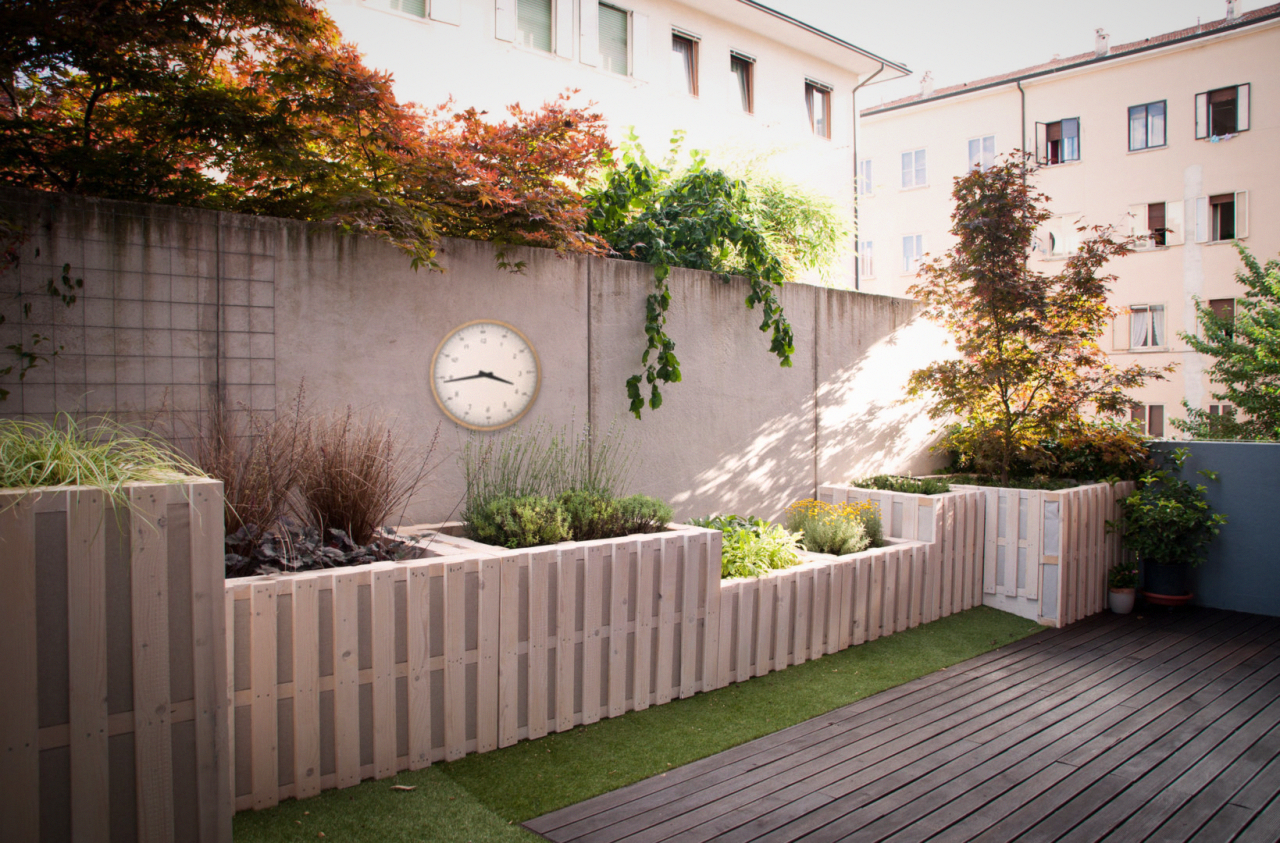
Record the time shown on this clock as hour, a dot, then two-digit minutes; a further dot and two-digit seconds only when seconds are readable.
3.44
